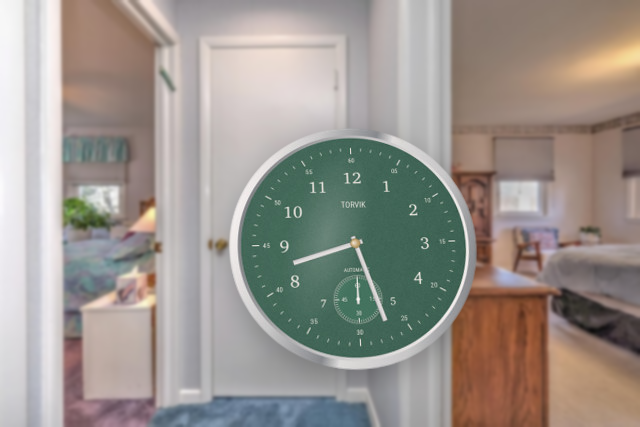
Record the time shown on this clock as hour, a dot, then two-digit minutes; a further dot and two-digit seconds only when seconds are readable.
8.27
